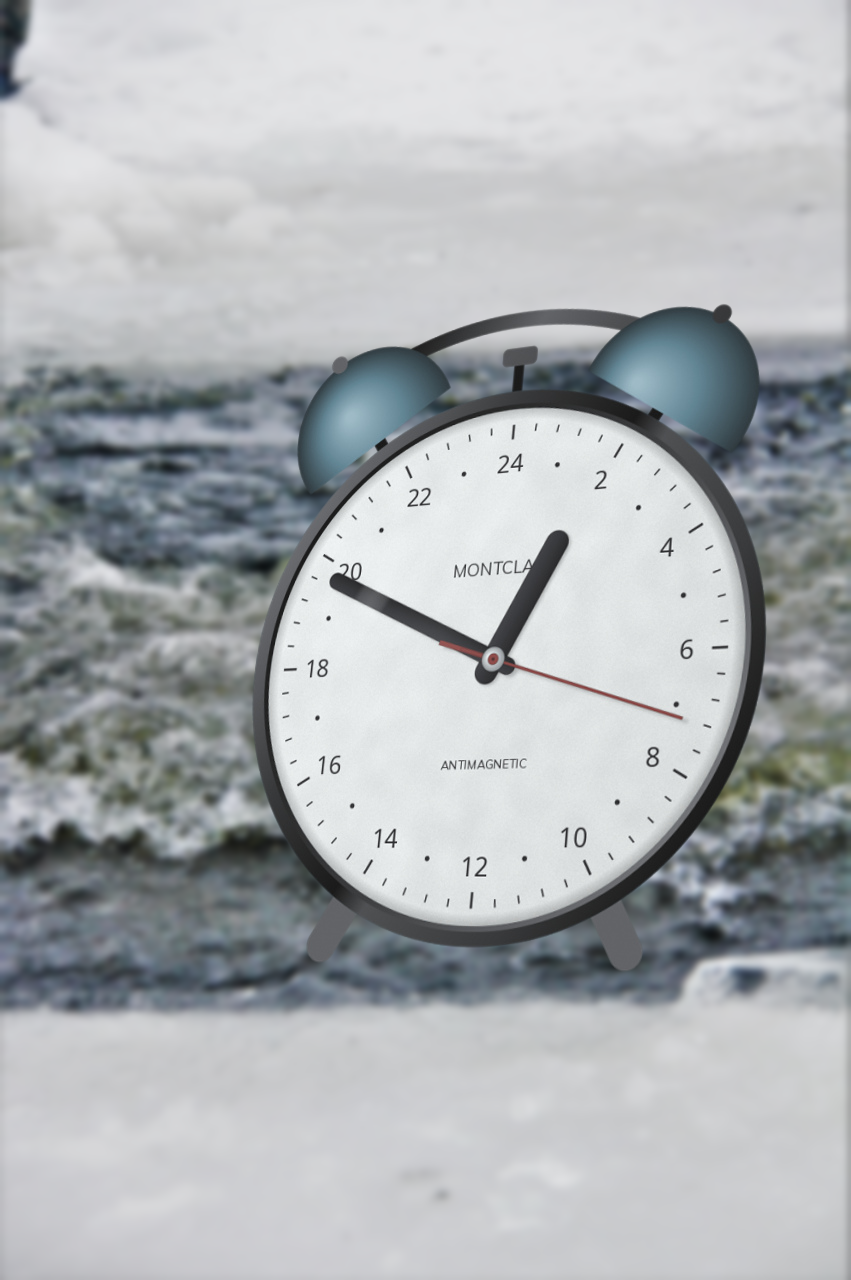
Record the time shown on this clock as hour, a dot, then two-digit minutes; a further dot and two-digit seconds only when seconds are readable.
1.49.18
